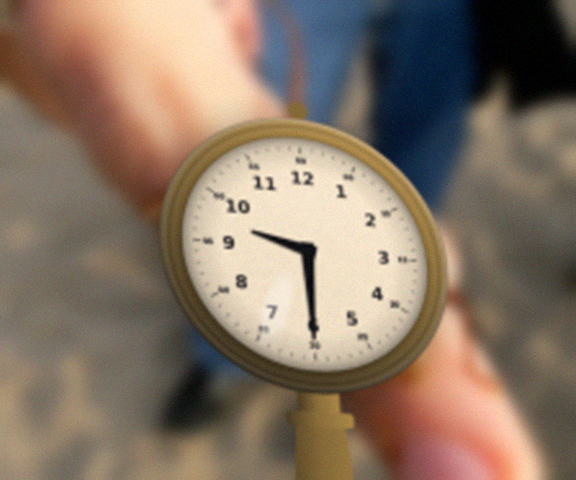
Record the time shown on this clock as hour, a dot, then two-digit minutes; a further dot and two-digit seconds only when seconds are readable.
9.30
